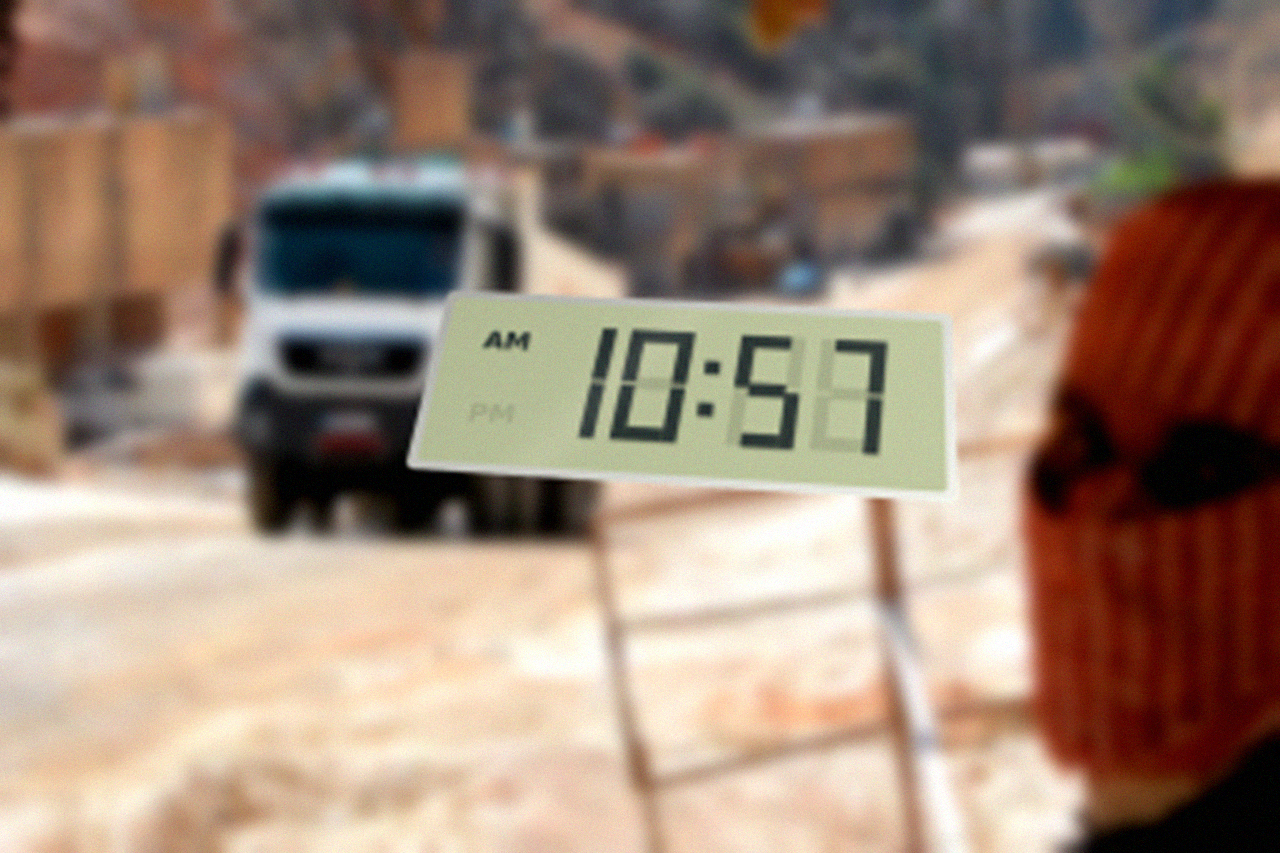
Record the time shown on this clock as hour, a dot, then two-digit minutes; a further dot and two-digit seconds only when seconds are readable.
10.57
